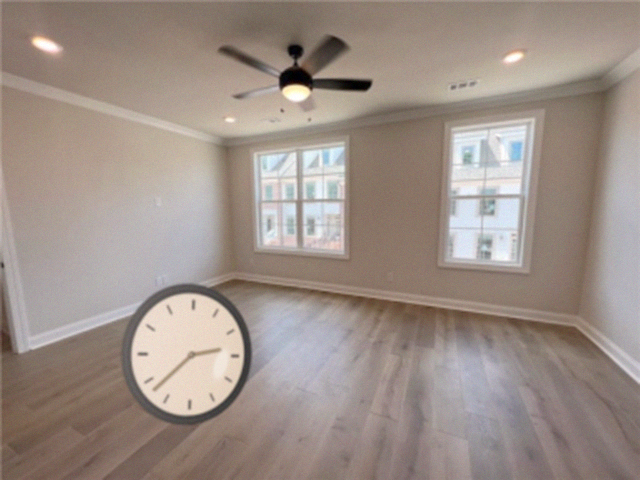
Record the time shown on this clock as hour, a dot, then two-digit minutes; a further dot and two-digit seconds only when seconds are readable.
2.38
